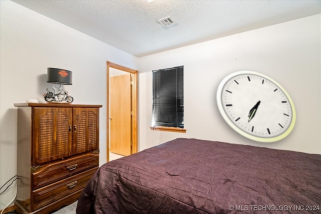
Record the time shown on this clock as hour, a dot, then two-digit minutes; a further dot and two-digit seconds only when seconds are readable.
7.37
